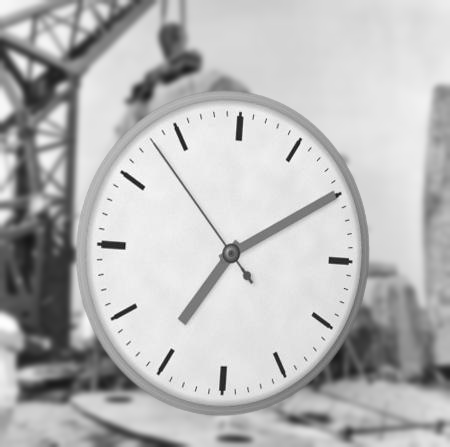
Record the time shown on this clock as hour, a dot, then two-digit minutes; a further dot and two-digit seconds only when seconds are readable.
7.09.53
